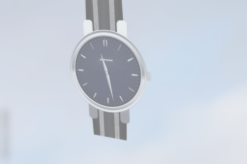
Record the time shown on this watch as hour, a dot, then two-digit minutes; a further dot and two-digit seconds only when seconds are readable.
11.28
